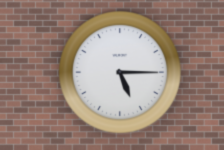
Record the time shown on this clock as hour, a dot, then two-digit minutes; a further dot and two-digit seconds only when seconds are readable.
5.15
